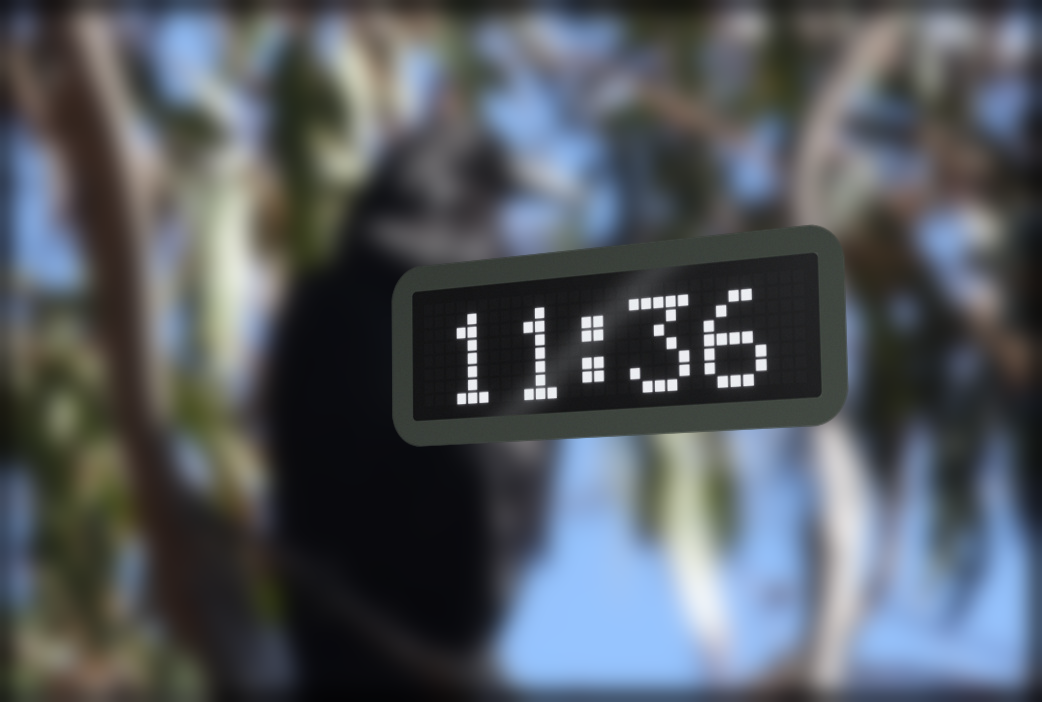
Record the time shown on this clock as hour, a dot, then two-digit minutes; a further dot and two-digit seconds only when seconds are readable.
11.36
